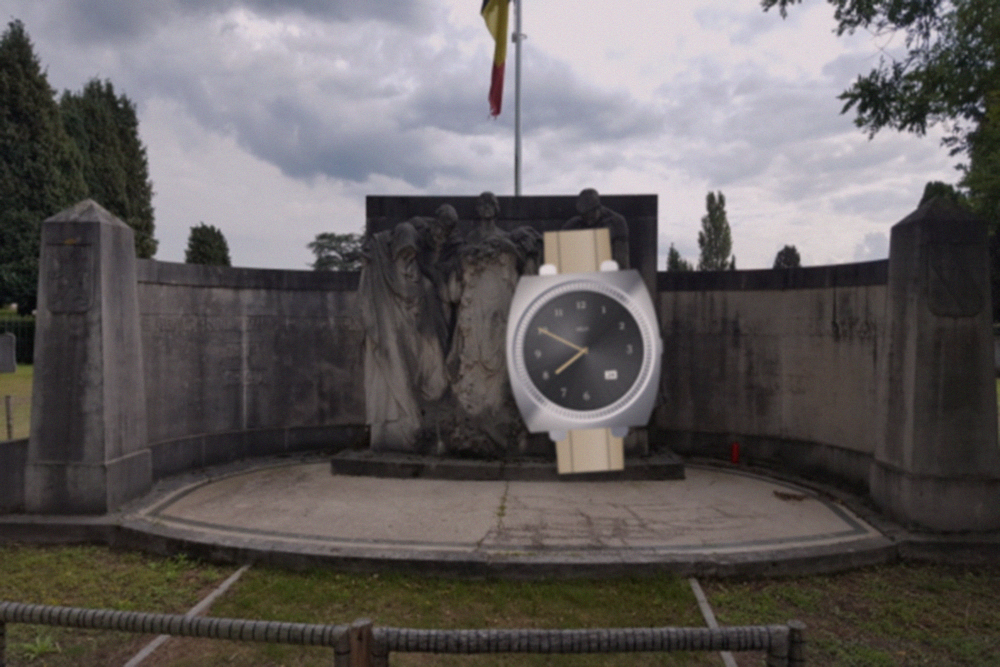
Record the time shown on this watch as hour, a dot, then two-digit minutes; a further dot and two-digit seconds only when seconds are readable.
7.50
